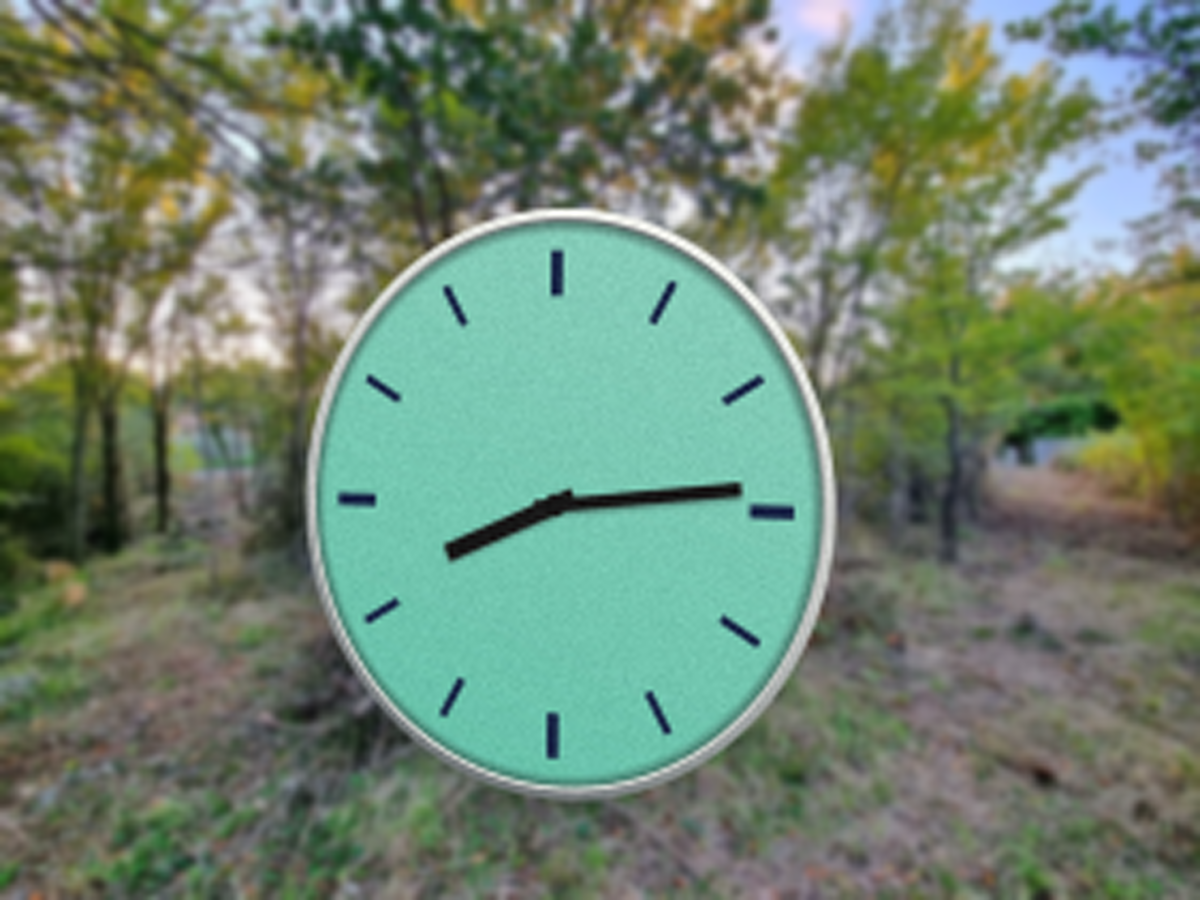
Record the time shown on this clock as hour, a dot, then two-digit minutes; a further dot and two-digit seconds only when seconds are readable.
8.14
